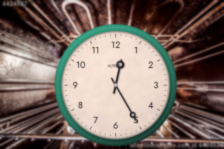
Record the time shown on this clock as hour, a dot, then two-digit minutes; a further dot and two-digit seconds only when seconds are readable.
12.25
